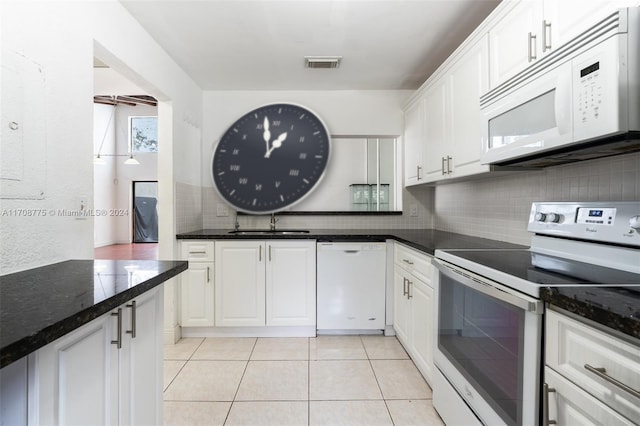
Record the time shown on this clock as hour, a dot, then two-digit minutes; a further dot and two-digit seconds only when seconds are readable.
12.57
